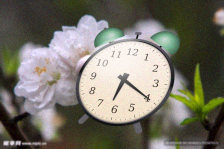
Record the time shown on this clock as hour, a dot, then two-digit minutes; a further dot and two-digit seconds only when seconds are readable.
6.20
